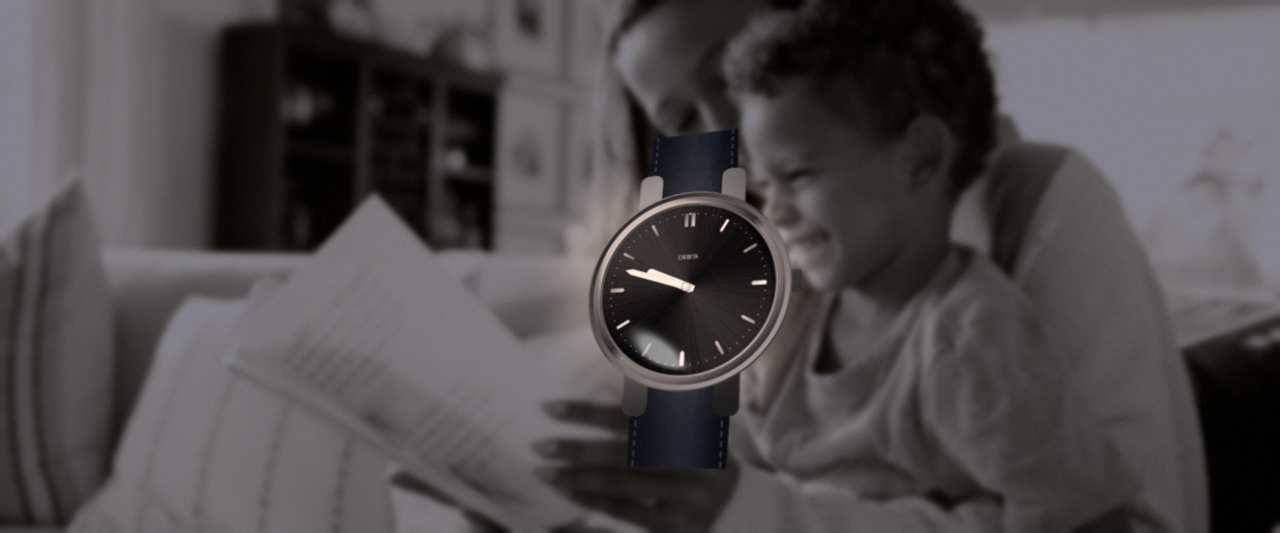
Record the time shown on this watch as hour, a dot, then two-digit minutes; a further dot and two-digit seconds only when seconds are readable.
9.48
